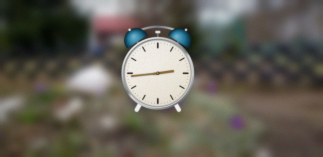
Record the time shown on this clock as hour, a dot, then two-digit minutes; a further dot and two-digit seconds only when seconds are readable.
2.44
